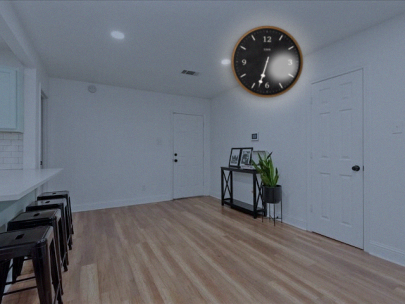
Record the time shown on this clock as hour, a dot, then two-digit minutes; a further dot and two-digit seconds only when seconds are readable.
6.33
